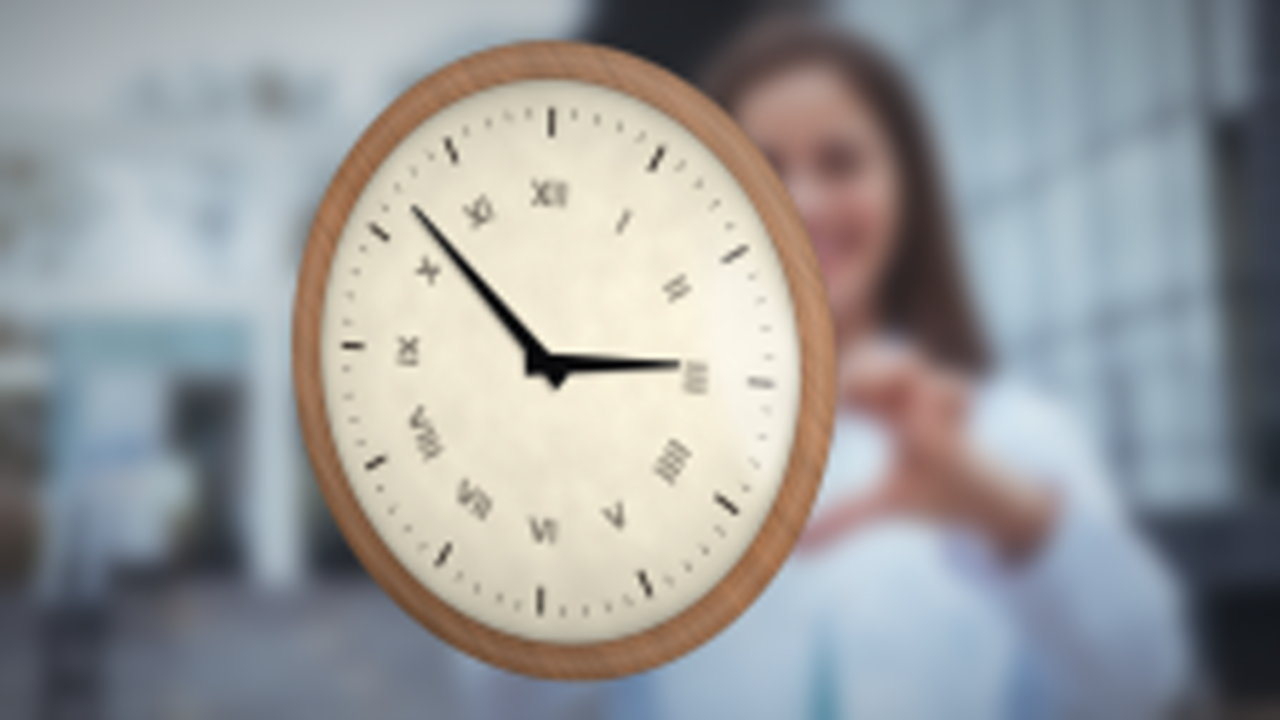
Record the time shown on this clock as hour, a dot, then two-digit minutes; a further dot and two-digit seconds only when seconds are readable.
2.52
